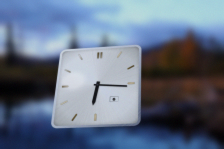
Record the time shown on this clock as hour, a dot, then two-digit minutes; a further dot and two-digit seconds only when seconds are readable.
6.16
